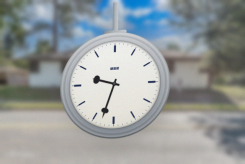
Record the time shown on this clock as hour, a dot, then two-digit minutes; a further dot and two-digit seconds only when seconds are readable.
9.33
